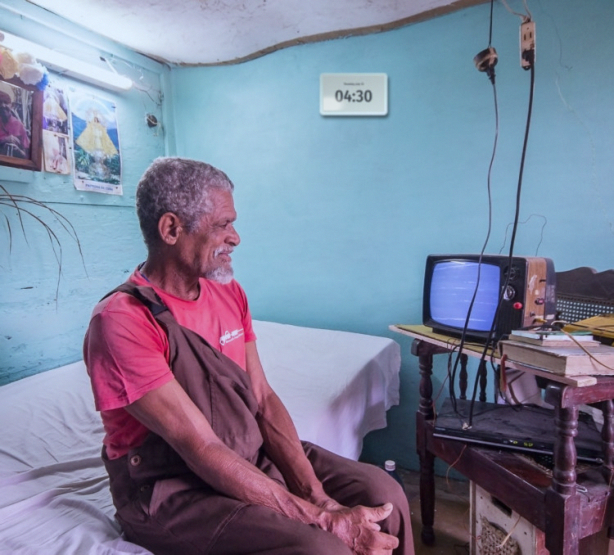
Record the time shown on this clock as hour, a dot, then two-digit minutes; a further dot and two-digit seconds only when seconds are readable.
4.30
